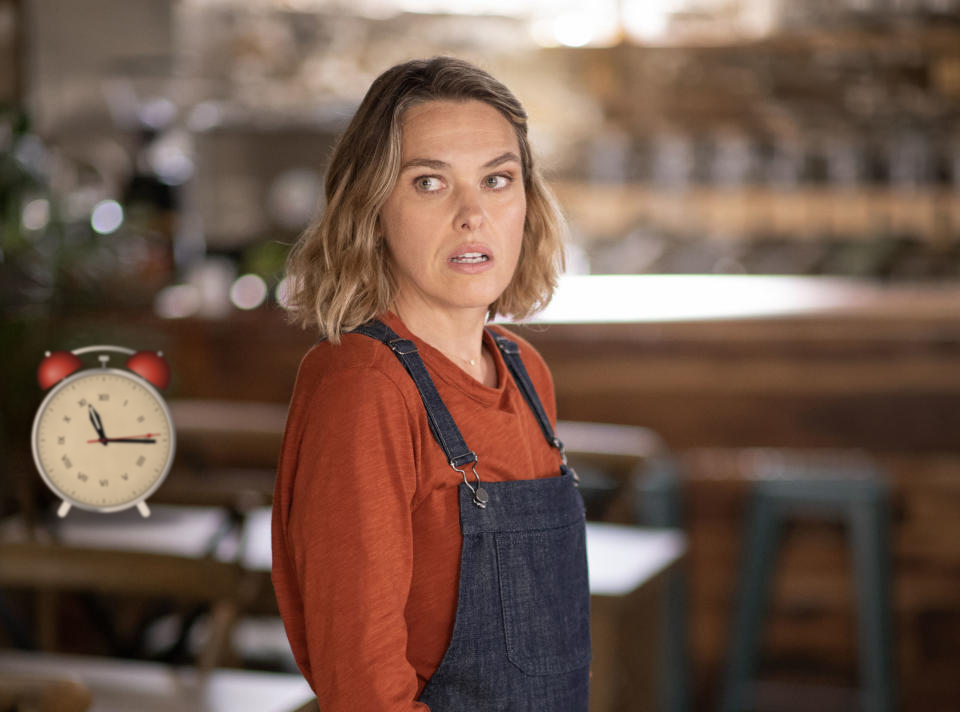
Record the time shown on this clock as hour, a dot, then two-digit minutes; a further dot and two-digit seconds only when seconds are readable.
11.15.14
